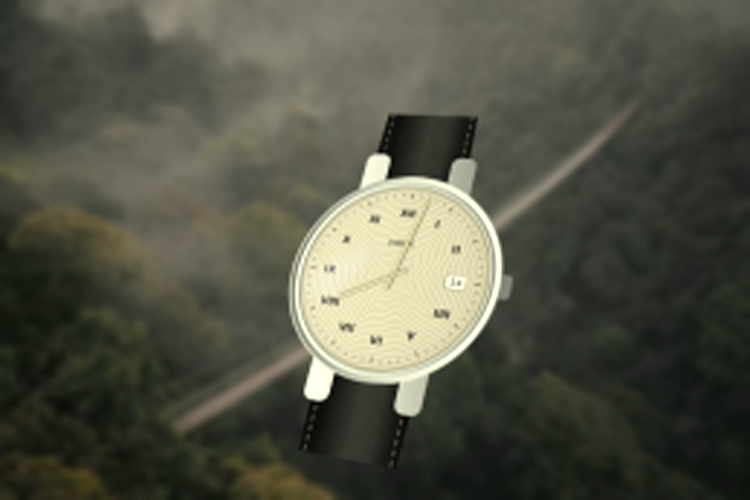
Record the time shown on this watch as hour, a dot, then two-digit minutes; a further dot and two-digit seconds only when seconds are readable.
8.02
